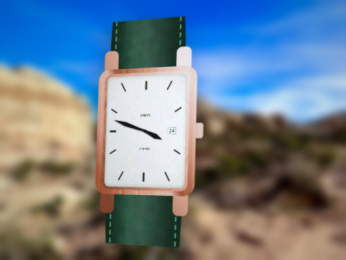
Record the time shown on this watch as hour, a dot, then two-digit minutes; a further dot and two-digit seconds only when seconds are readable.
3.48
